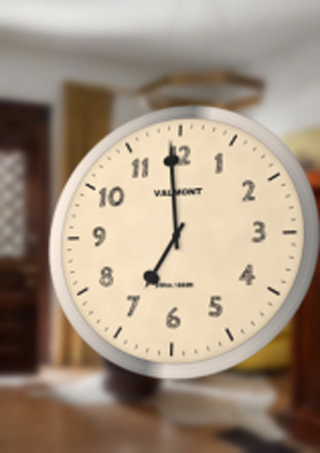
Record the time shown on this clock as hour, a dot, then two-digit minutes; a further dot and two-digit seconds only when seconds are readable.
6.59
